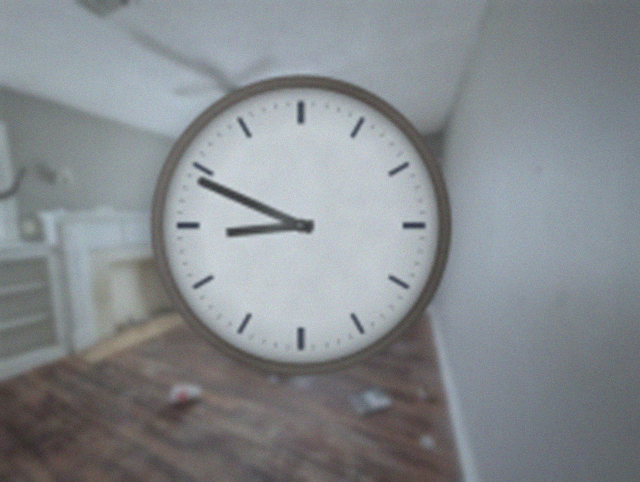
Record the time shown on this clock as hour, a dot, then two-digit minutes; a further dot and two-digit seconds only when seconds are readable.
8.49
